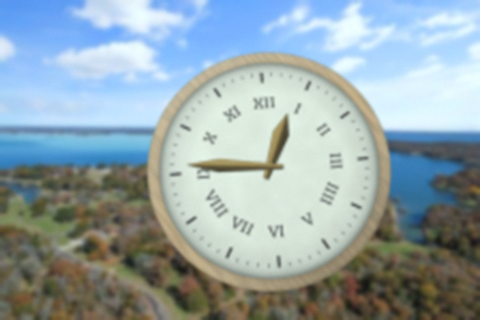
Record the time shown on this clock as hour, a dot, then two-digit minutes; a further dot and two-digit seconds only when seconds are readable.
12.46
